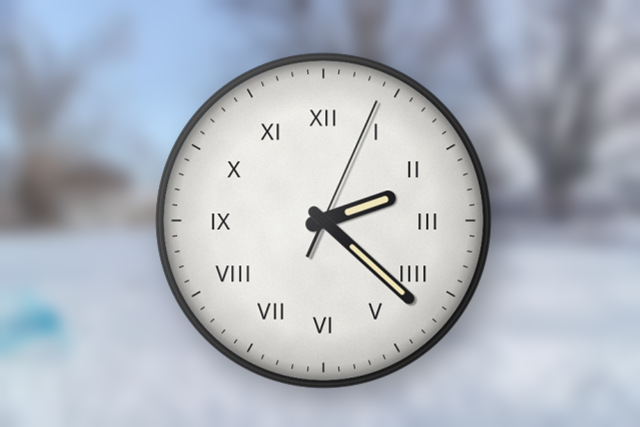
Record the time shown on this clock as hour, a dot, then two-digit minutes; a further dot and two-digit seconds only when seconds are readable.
2.22.04
